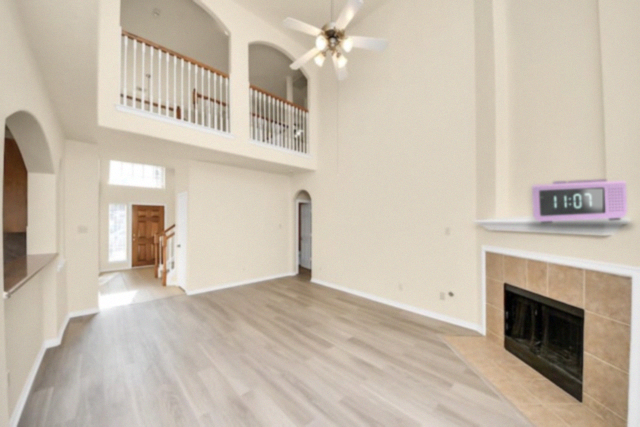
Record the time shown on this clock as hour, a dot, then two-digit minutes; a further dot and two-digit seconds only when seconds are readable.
11.07
